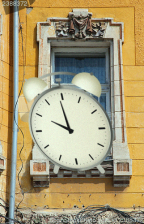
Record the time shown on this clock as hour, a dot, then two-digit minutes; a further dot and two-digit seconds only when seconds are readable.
9.59
